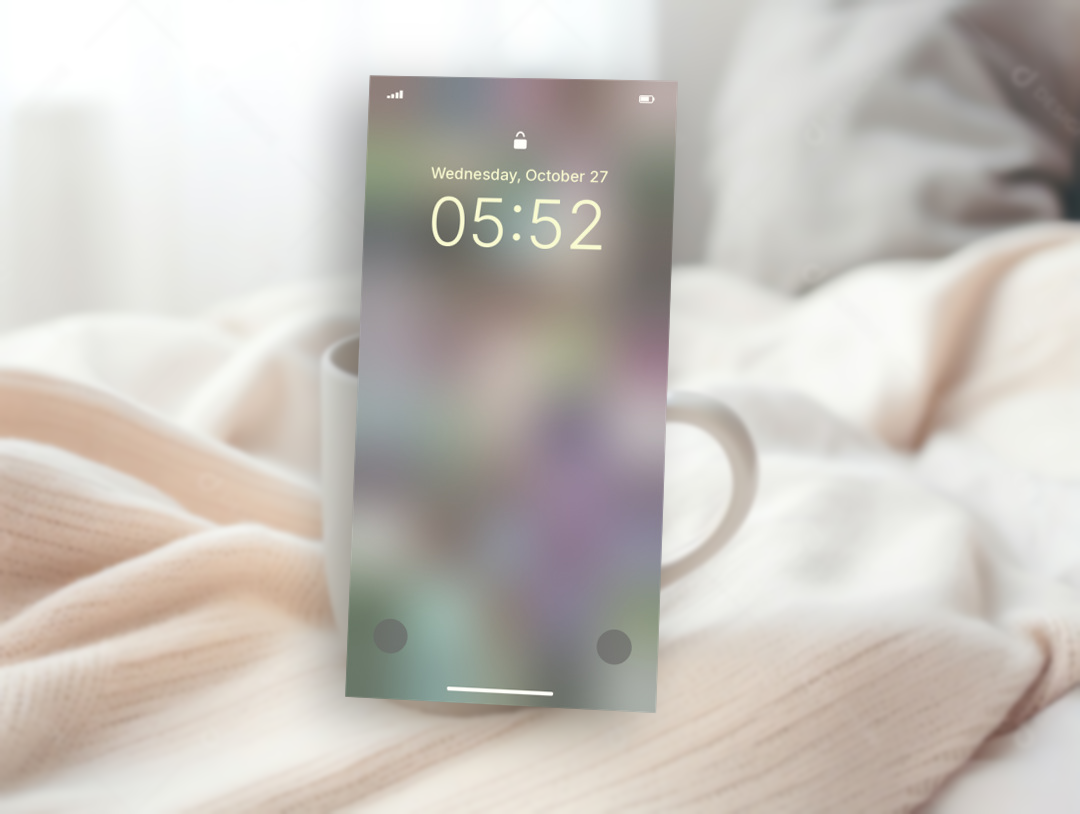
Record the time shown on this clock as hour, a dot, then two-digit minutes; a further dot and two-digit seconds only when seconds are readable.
5.52
